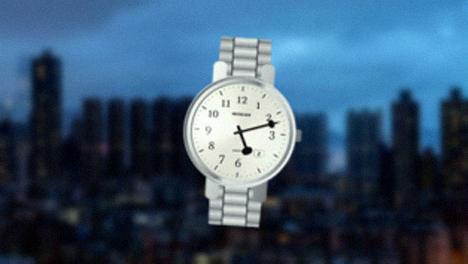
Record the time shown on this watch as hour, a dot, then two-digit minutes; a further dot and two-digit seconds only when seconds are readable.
5.12
